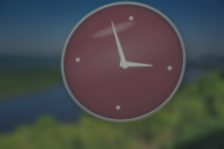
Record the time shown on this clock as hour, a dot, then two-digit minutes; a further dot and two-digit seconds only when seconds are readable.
2.56
